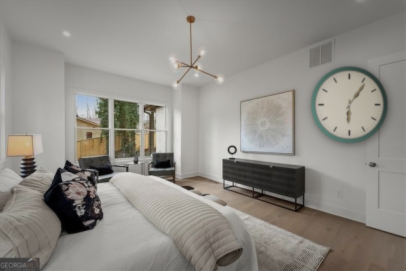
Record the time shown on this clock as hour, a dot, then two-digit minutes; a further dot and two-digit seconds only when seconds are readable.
6.06
